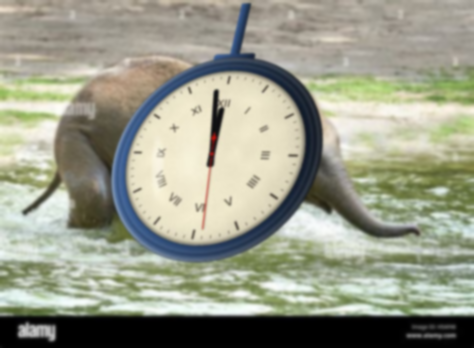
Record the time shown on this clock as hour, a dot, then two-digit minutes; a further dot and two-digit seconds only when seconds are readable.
11.58.29
